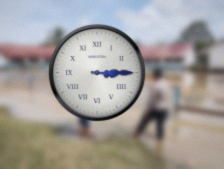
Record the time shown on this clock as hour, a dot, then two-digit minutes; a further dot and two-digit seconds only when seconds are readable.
3.15
